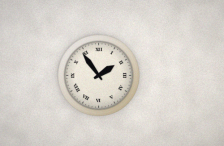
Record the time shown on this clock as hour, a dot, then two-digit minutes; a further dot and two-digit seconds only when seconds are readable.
1.54
